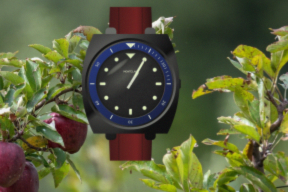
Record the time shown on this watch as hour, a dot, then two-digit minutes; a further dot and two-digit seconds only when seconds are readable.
1.05
